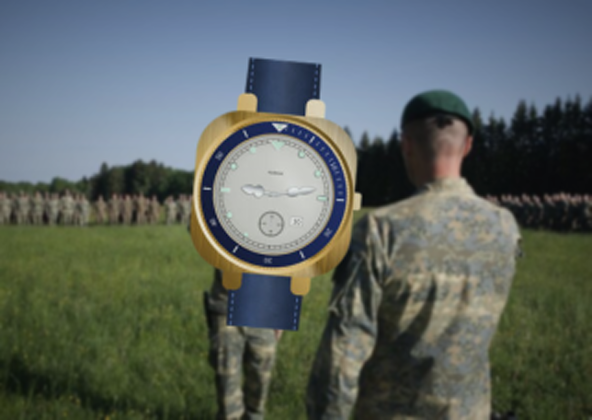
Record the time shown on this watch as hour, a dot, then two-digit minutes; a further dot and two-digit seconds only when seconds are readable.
9.13
